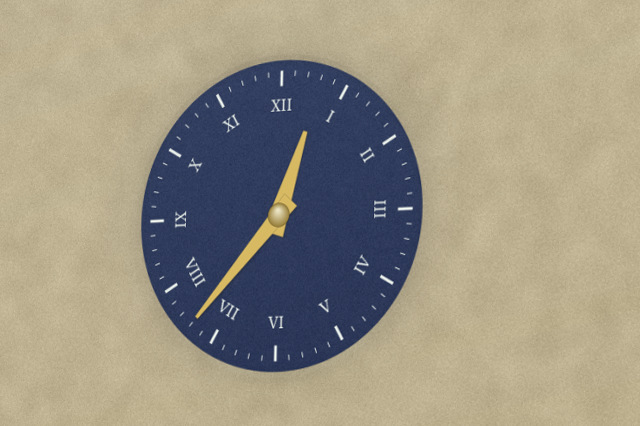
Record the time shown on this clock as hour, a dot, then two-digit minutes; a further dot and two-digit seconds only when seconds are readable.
12.37
